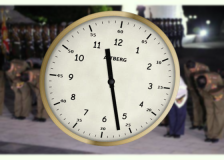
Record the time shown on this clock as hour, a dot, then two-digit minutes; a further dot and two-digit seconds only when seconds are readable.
11.27
